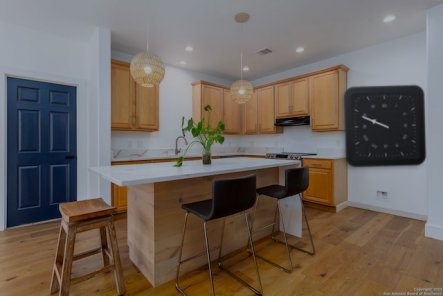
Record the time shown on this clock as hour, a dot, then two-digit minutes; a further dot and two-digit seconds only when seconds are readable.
9.49
